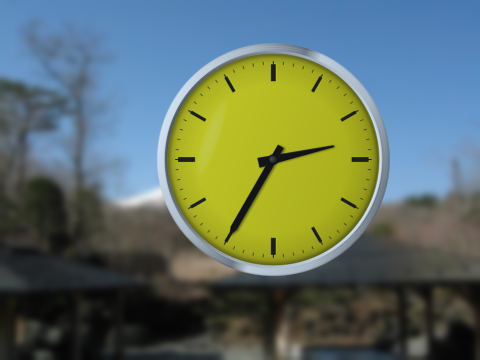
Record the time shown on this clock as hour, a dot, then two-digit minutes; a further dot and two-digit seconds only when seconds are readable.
2.35
